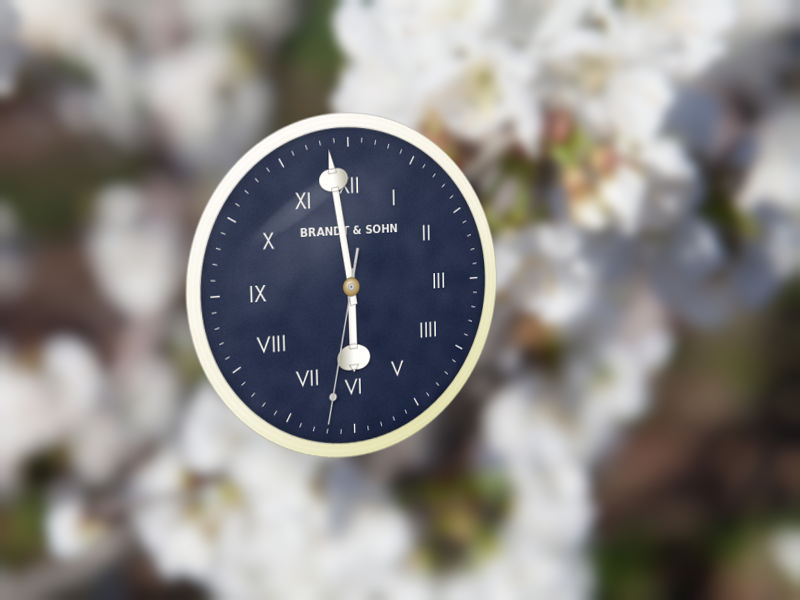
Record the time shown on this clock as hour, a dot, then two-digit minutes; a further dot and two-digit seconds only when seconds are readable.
5.58.32
